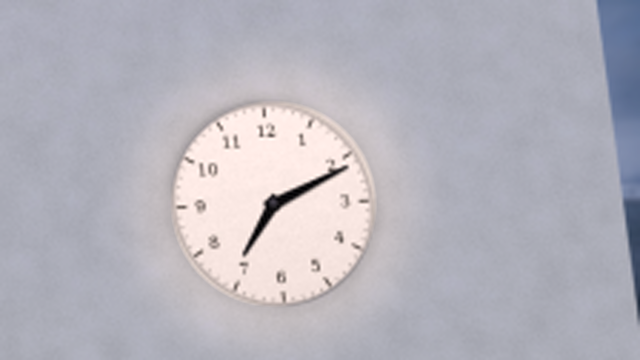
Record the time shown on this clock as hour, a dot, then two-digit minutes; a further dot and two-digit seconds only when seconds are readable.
7.11
